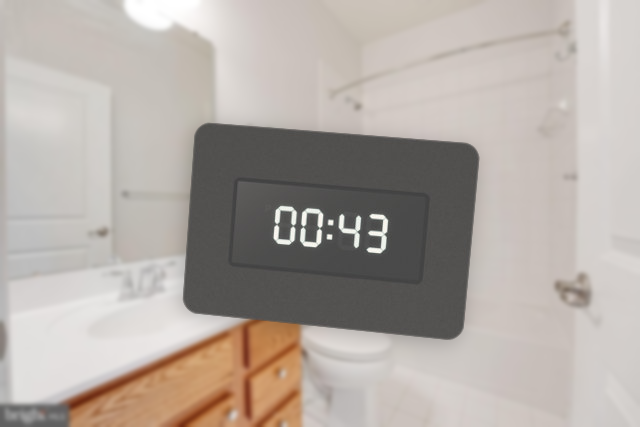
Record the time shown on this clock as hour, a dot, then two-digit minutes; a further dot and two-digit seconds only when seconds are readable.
0.43
